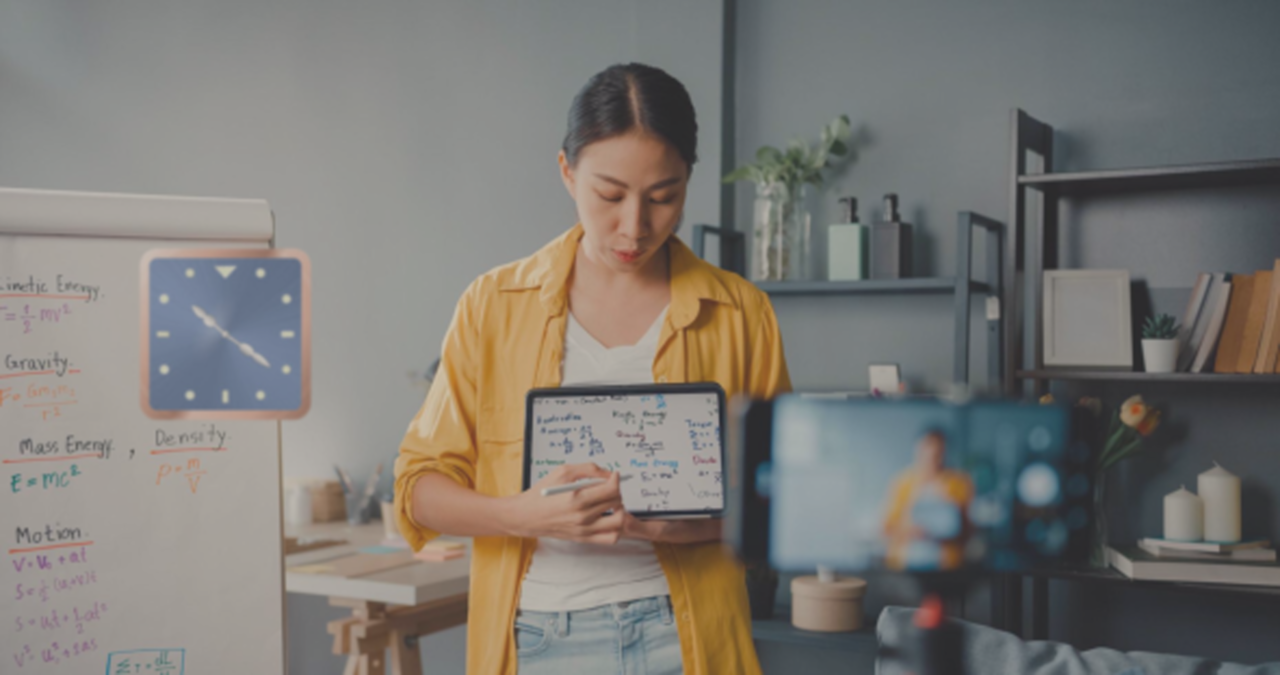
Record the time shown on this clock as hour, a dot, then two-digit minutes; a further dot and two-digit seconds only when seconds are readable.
10.21
